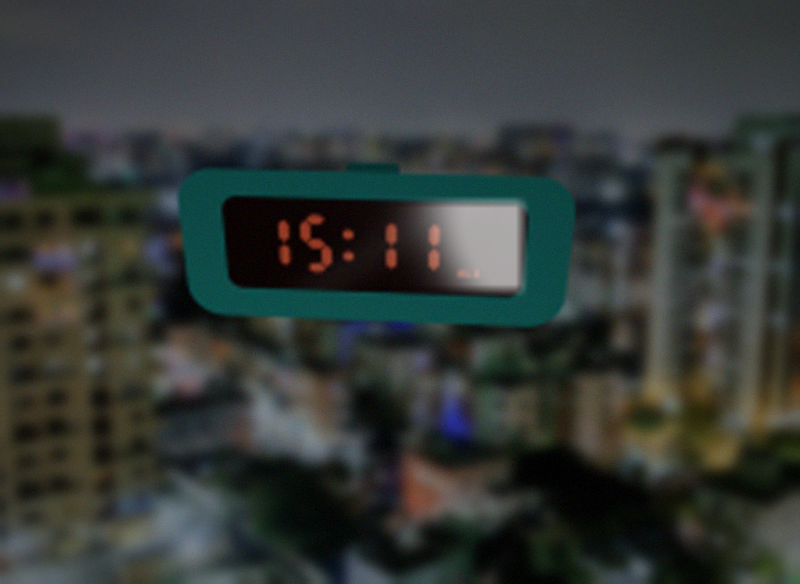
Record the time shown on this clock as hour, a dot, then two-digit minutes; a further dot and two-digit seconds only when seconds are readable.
15.11
